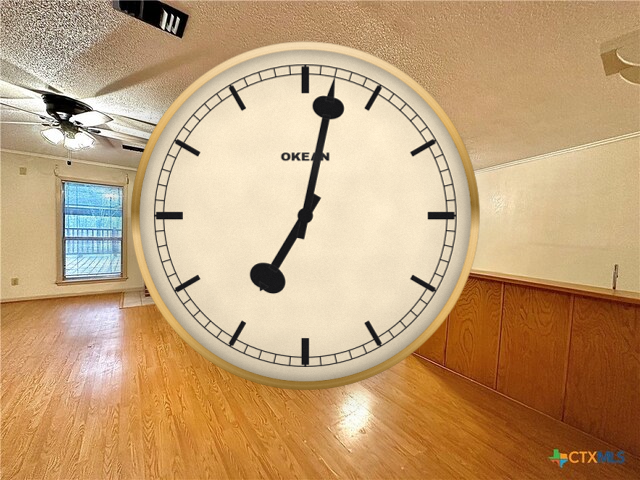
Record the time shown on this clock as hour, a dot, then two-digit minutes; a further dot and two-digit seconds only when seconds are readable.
7.02
